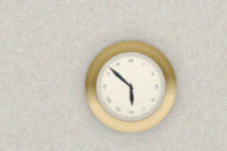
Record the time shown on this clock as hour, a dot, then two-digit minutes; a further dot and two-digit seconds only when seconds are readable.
5.52
